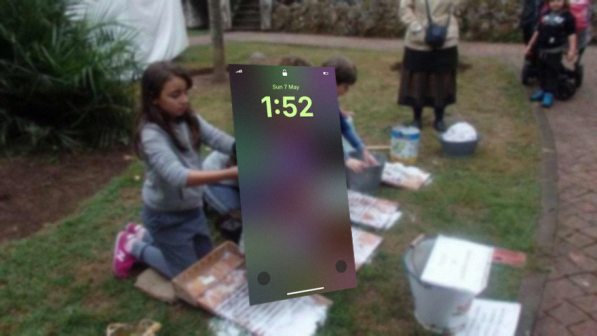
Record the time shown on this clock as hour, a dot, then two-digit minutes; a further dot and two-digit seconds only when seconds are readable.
1.52
